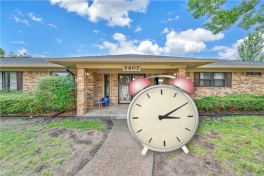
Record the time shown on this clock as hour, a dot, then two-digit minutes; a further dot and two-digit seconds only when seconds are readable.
3.10
